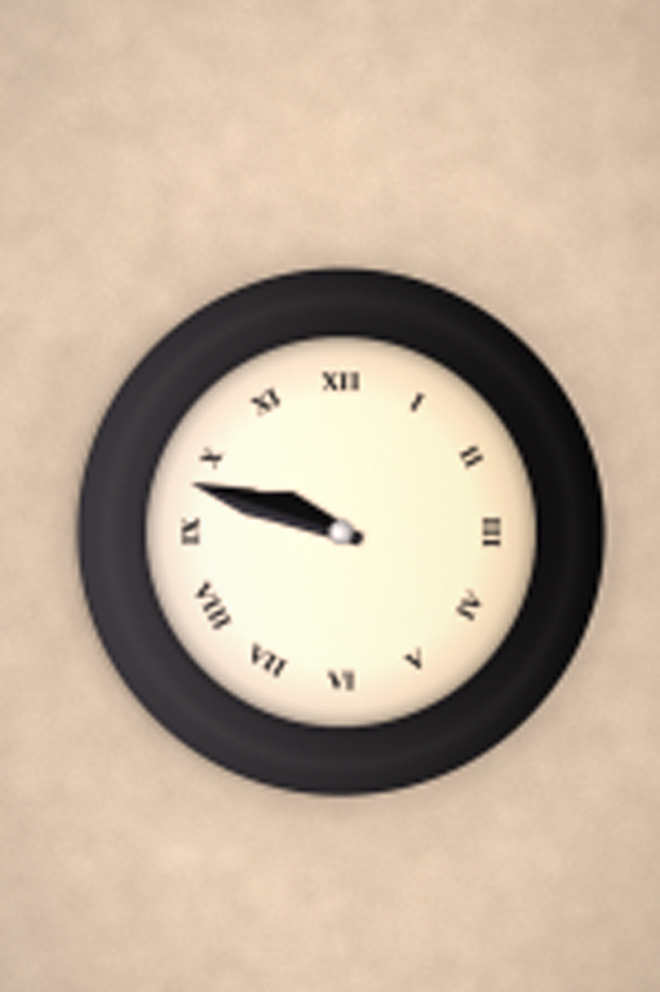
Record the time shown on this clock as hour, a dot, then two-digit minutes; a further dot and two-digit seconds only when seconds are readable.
9.48
